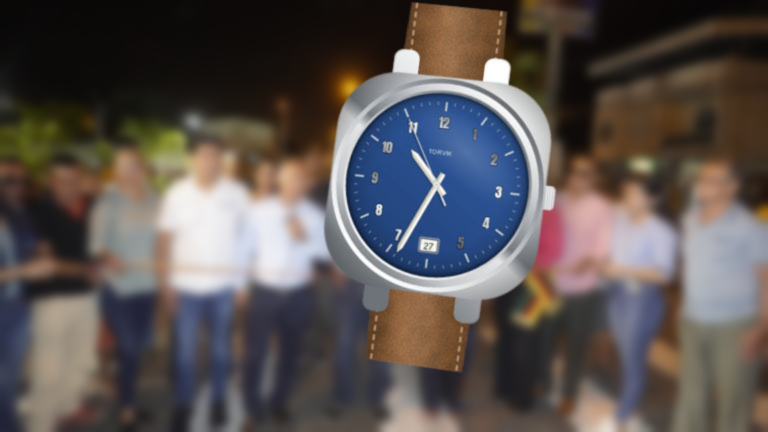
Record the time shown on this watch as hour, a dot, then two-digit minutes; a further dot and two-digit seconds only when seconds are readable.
10.33.55
